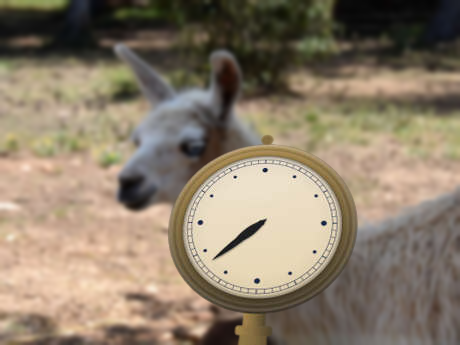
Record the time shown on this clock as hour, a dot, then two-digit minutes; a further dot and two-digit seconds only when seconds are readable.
7.38
